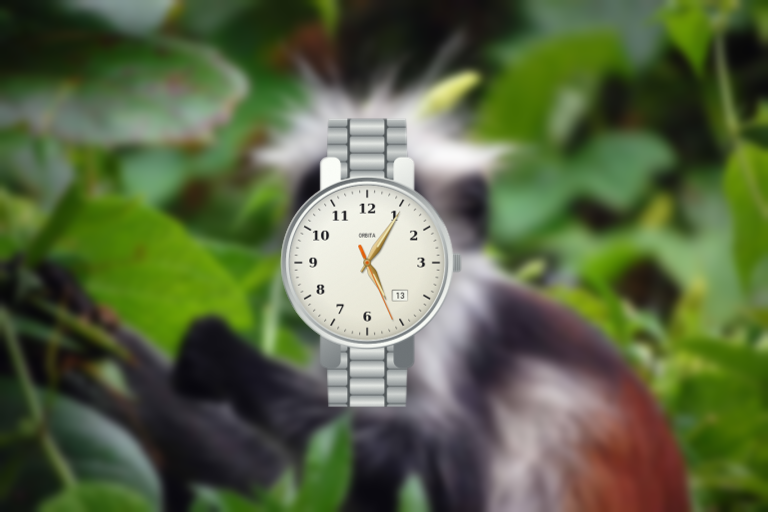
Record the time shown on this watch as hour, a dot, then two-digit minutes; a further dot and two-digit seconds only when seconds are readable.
5.05.26
